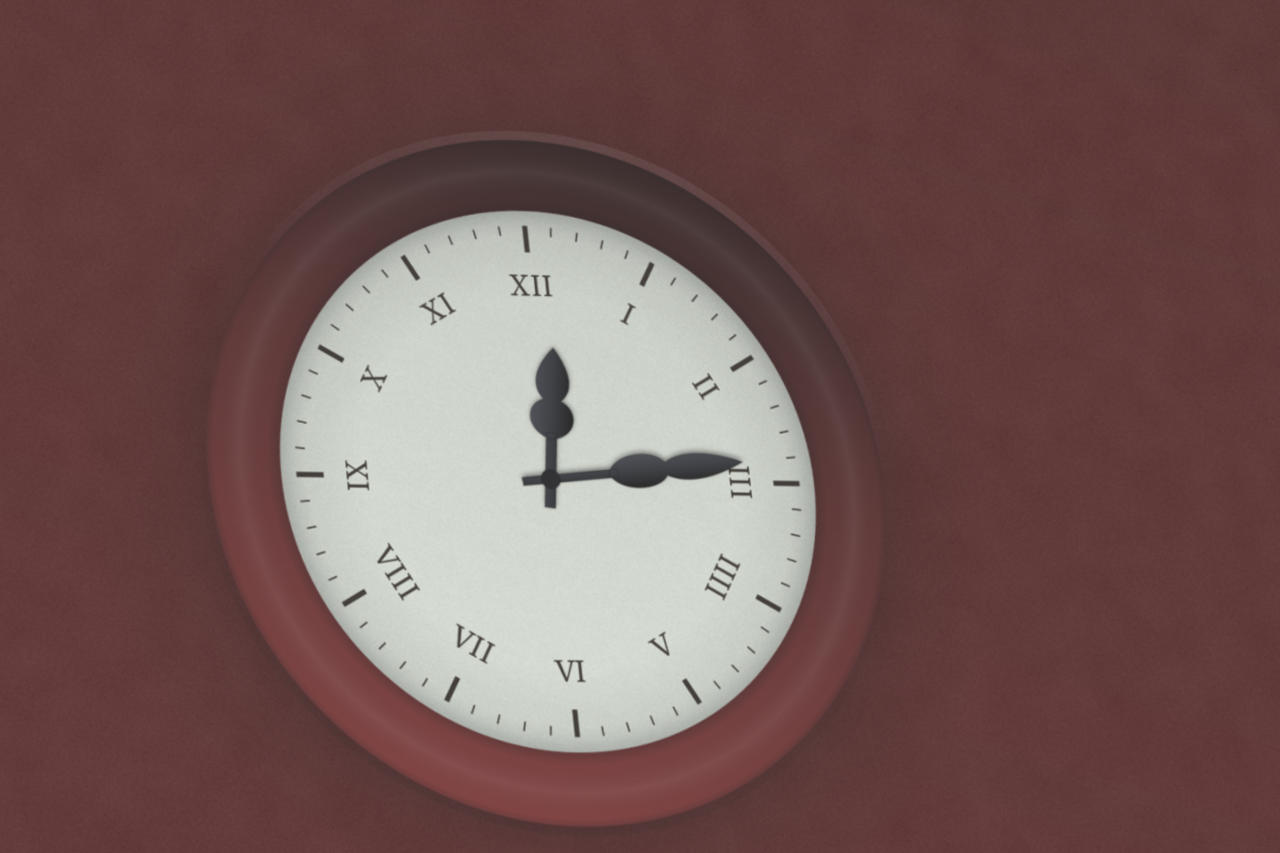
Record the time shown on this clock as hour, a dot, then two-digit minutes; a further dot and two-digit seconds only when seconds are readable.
12.14
